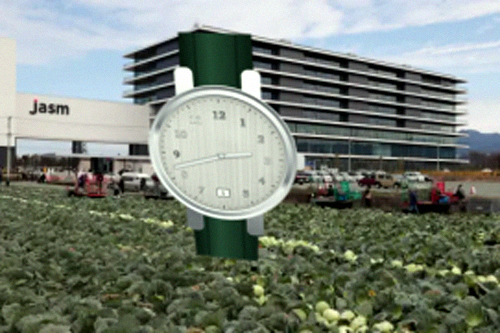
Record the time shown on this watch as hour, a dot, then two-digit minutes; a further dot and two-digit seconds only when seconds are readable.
2.42
